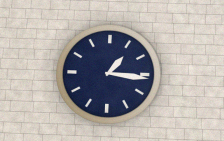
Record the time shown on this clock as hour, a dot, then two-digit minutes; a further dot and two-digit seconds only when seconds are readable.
1.16
